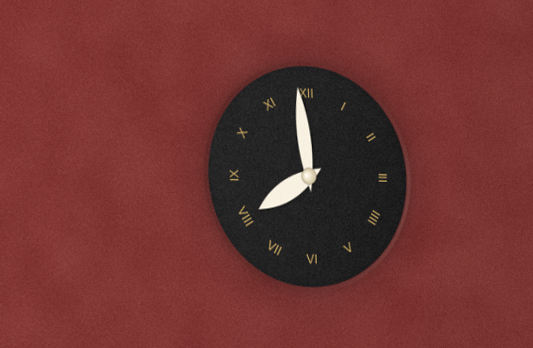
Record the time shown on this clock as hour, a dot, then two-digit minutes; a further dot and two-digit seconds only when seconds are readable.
7.59
